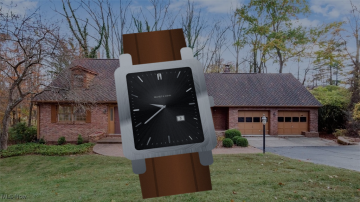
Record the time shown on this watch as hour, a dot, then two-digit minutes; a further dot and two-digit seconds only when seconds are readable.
9.39
